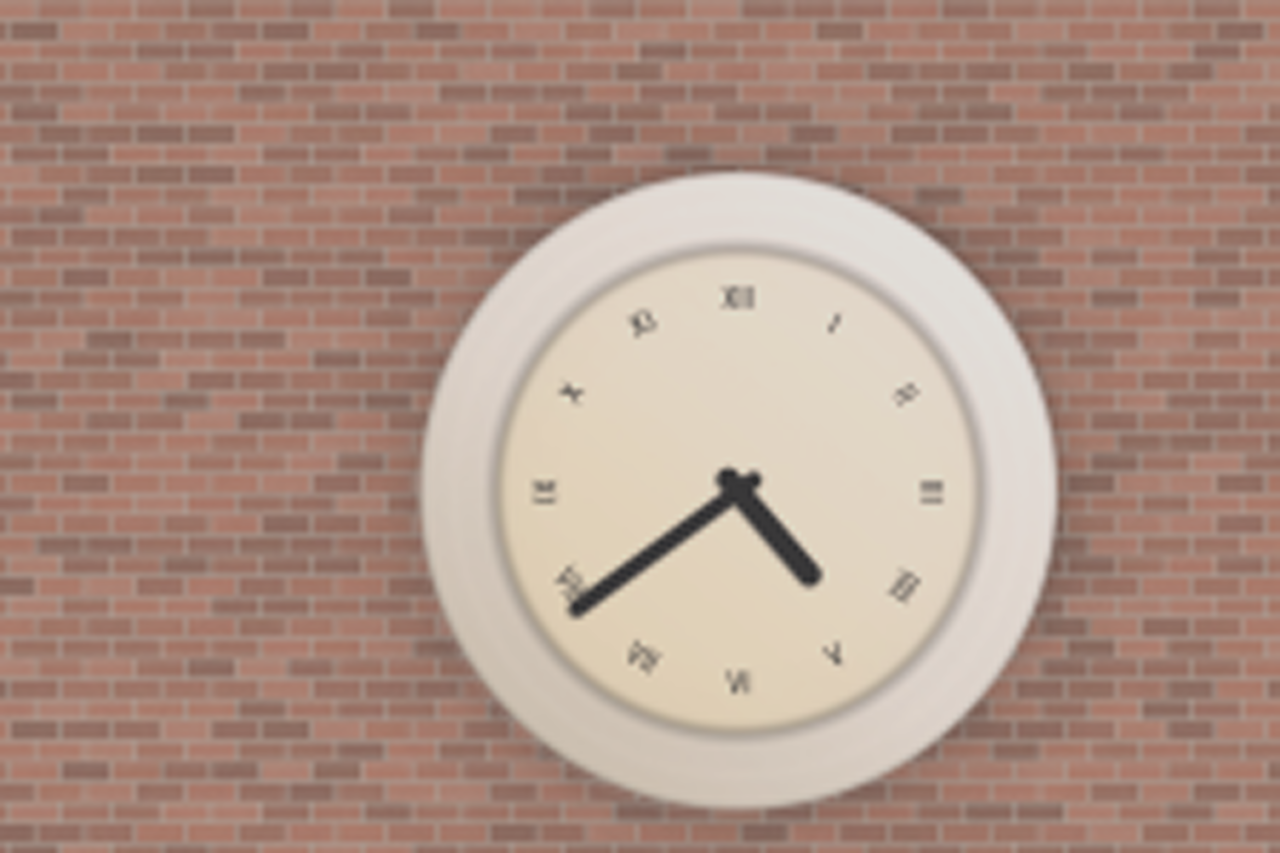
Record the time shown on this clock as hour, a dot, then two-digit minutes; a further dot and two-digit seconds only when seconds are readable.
4.39
